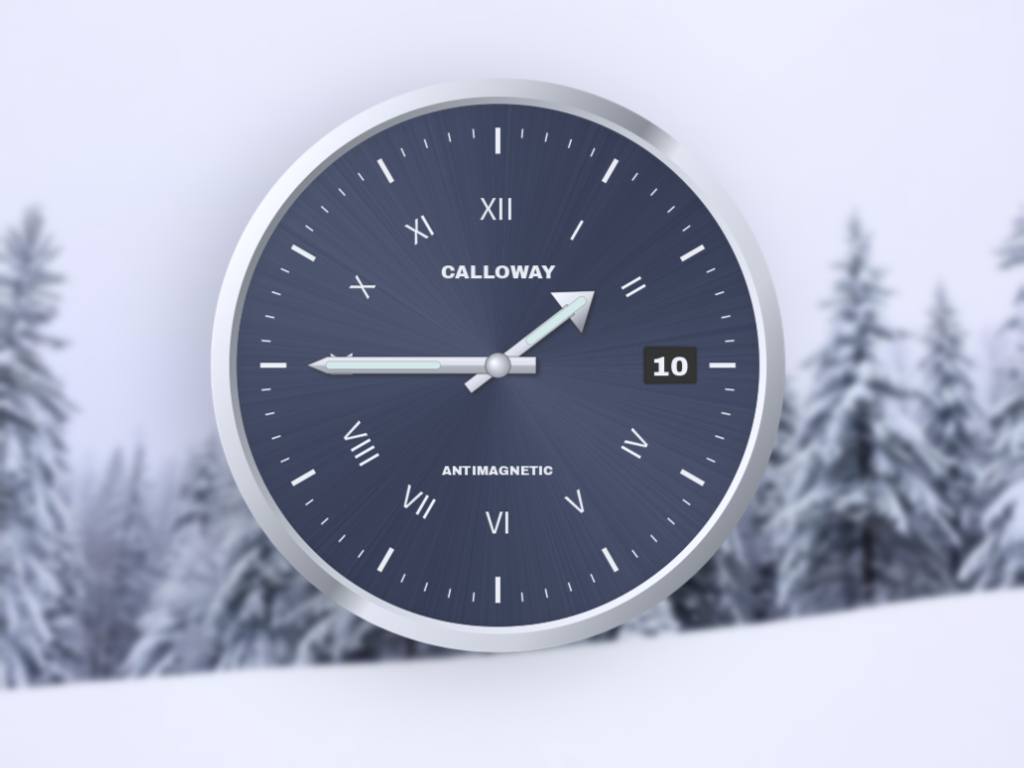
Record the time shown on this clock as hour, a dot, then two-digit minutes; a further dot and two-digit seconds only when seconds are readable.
1.45
